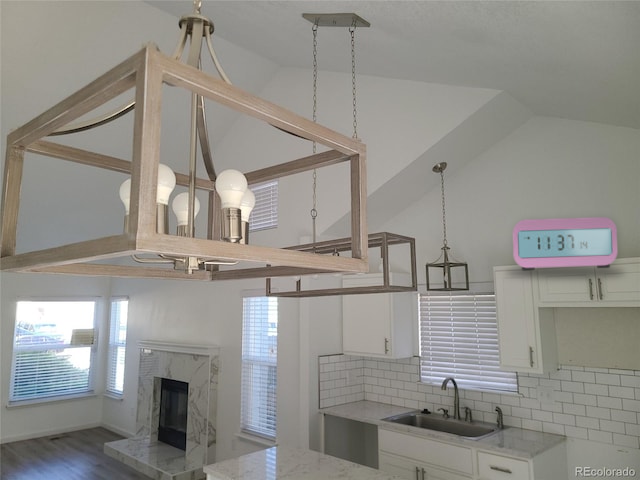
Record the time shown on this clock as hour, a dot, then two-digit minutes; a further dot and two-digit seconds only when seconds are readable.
11.37
